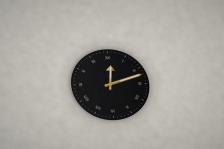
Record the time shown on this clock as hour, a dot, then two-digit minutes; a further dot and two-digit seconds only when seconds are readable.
12.12
